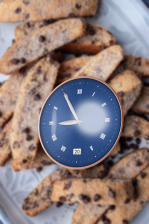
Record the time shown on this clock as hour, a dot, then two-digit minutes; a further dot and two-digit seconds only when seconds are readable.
8.55
